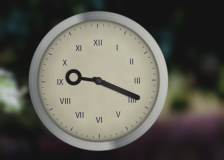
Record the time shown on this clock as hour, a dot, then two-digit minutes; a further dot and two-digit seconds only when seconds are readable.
9.19
